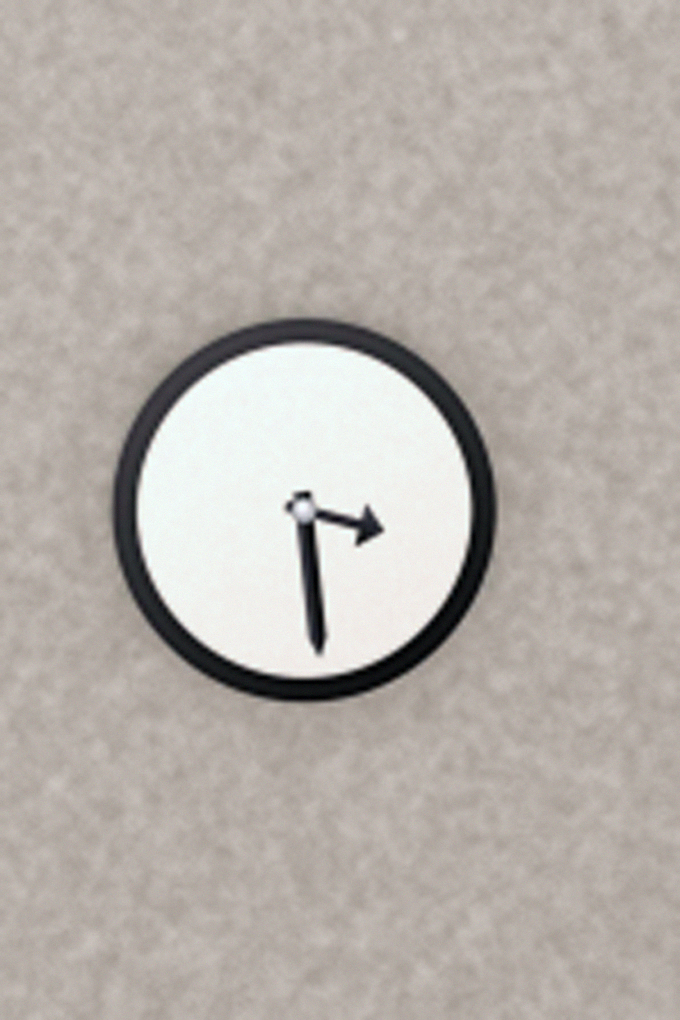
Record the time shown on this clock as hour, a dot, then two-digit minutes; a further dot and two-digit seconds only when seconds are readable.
3.29
